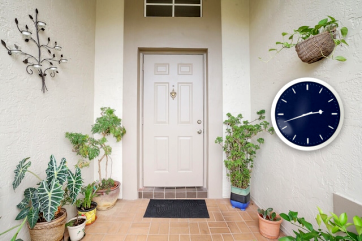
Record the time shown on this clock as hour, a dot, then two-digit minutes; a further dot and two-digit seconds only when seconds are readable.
2.42
